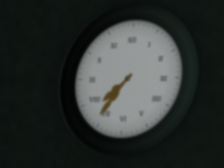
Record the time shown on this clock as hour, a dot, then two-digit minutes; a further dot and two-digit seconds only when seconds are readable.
7.36
